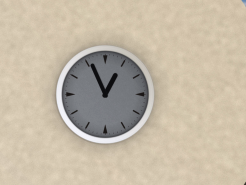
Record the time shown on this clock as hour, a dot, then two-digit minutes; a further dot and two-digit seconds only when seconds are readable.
12.56
